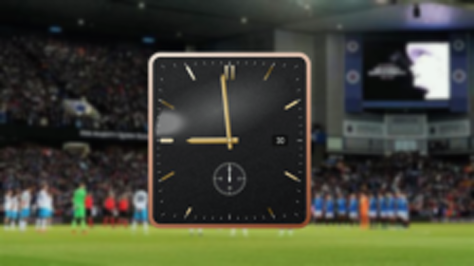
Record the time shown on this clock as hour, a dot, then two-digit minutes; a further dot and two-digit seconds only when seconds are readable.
8.59
